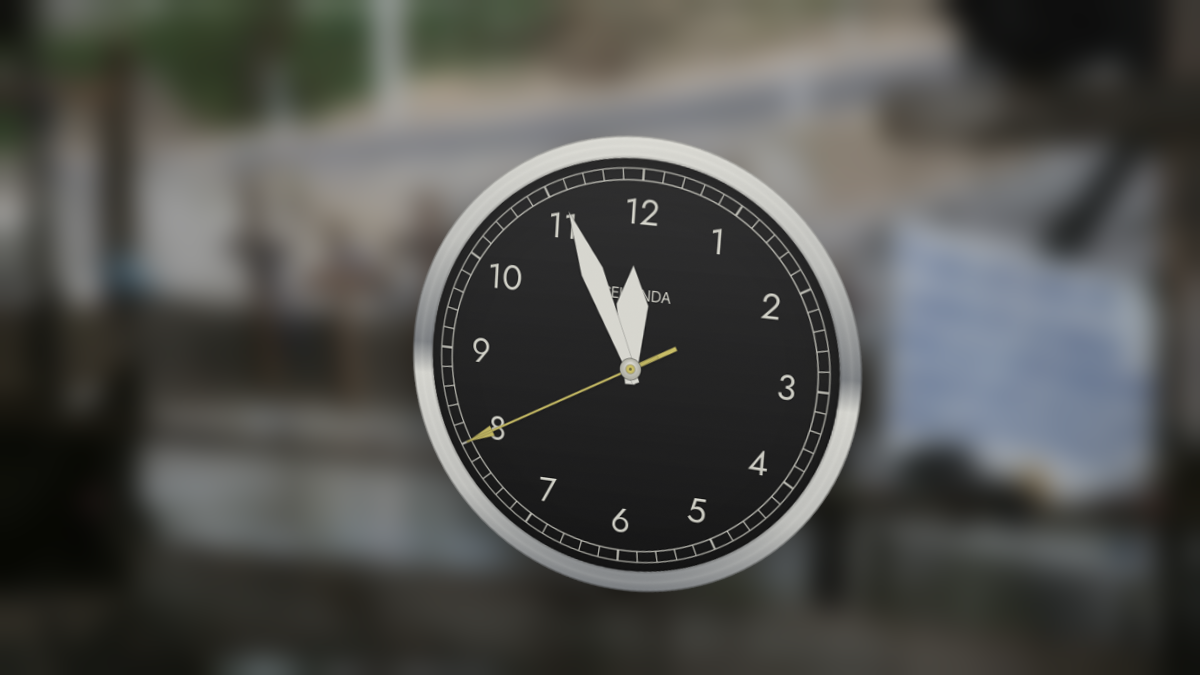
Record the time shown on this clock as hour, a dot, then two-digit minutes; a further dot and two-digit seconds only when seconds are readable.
11.55.40
